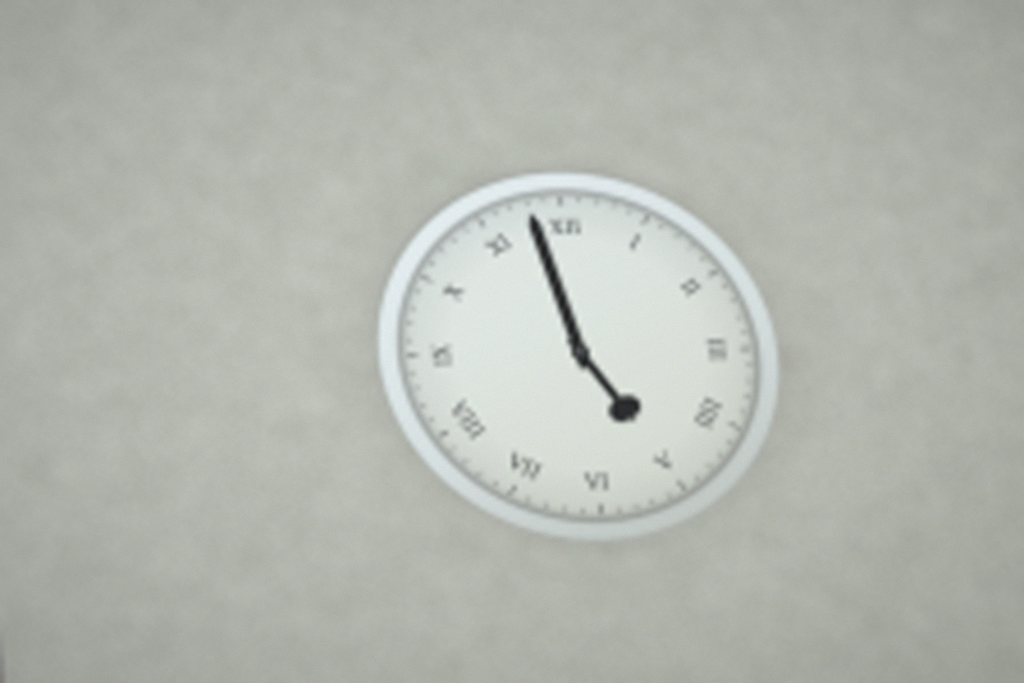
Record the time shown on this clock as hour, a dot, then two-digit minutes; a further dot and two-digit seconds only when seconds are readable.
4.58
